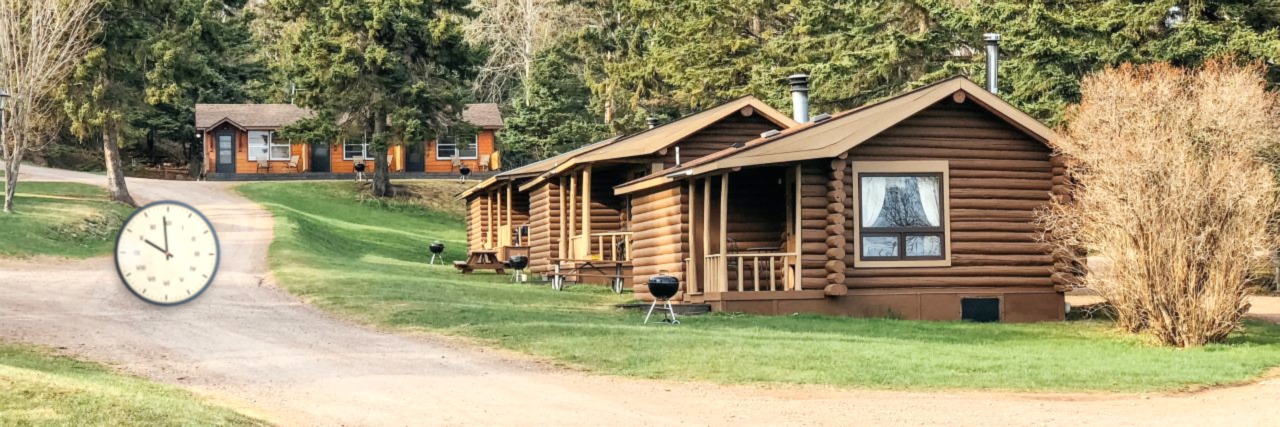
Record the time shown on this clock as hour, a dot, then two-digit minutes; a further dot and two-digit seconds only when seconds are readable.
9.59
